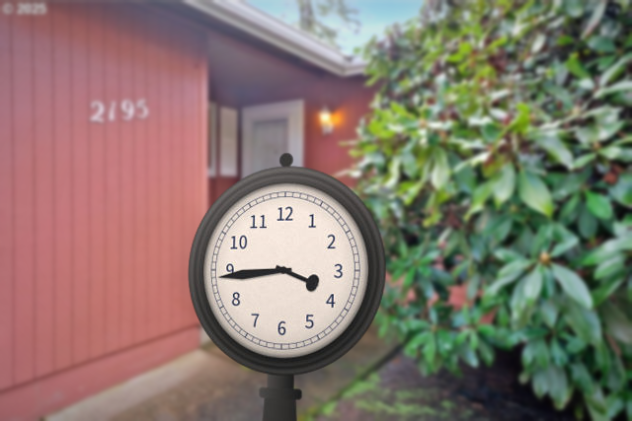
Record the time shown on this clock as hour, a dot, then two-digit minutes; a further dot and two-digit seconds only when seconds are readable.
3.44
